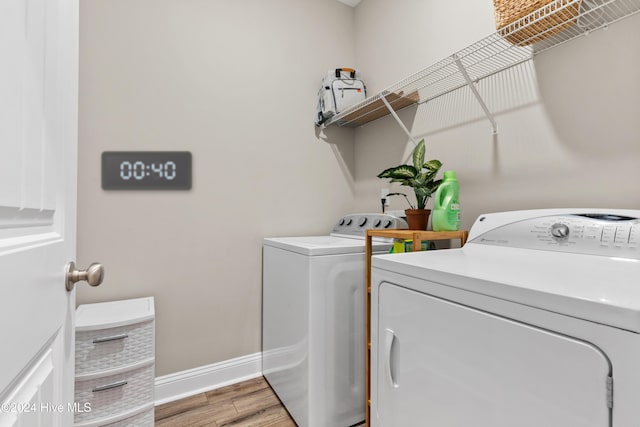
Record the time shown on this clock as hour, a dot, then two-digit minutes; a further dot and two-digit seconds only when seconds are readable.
0.40
